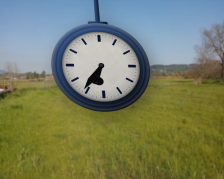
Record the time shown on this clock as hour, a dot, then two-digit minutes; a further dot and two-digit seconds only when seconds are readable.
6.36
